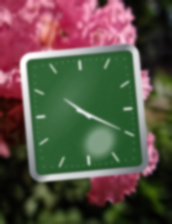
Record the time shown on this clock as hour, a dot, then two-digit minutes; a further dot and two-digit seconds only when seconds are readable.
10.20
